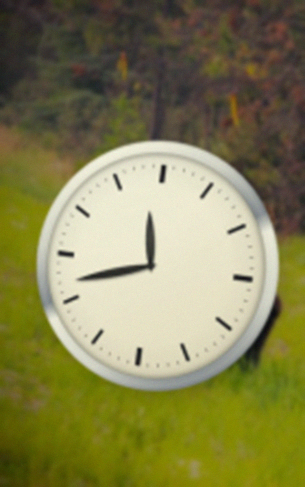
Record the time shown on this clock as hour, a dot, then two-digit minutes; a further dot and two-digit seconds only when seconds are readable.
11.42
